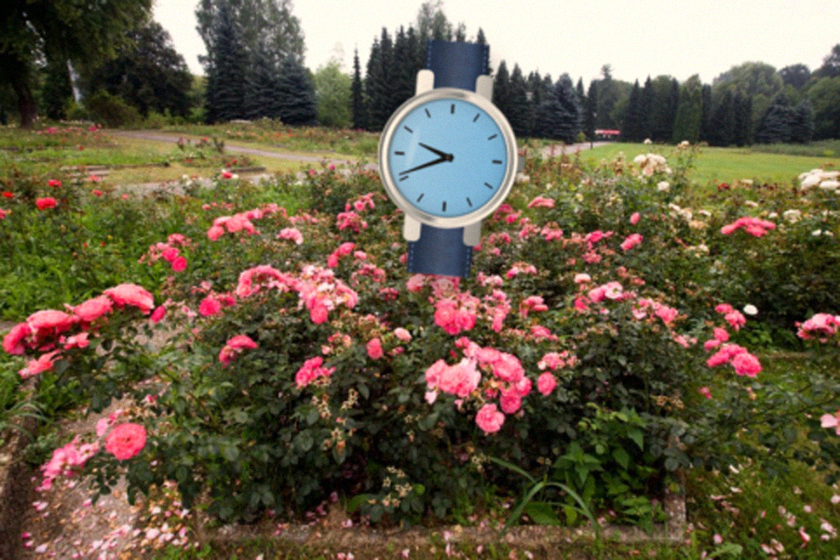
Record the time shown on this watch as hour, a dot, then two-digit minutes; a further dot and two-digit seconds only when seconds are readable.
9.41
